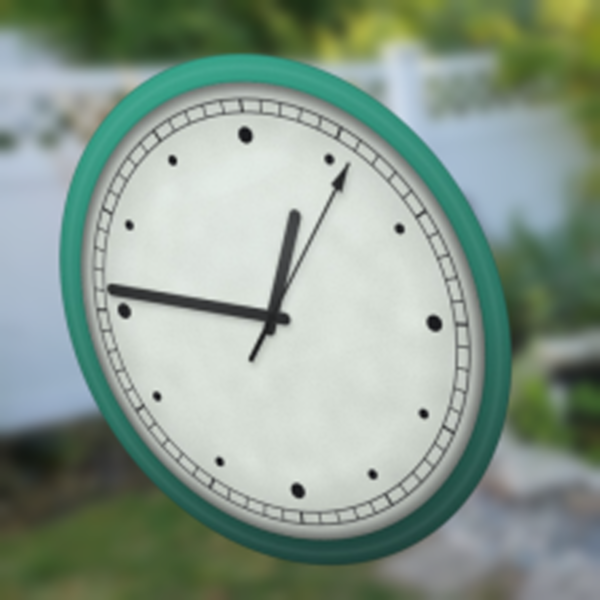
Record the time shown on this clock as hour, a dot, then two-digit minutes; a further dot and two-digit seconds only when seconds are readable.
12.46.06
